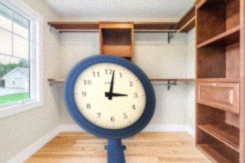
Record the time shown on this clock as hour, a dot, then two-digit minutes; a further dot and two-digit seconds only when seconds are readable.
3.02
